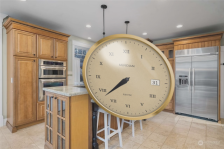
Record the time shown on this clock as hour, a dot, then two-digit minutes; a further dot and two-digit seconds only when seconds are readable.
7.38
